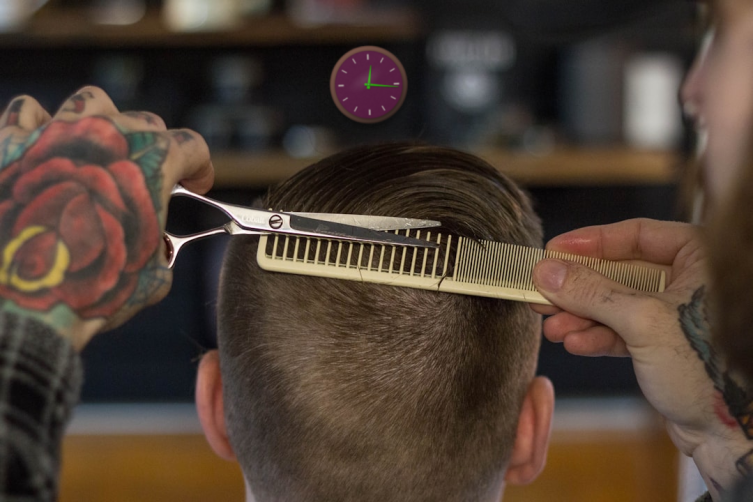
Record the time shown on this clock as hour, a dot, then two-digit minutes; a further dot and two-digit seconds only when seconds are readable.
12.16
